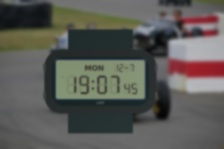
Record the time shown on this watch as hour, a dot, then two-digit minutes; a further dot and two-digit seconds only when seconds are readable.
19.07.45
